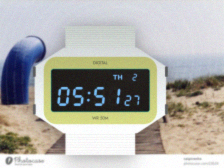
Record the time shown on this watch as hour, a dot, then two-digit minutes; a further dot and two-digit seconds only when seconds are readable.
5.51.27
